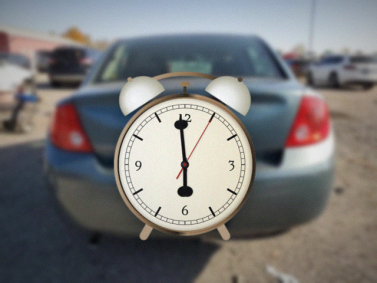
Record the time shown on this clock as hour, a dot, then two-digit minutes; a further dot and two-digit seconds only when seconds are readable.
5.59.05
